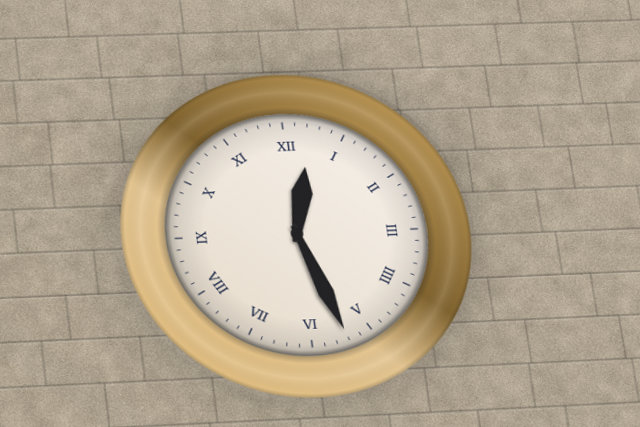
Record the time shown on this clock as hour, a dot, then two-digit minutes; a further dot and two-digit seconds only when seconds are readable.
12.27
